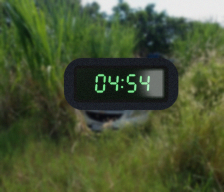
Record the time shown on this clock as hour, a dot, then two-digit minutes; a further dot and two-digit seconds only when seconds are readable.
4.54
